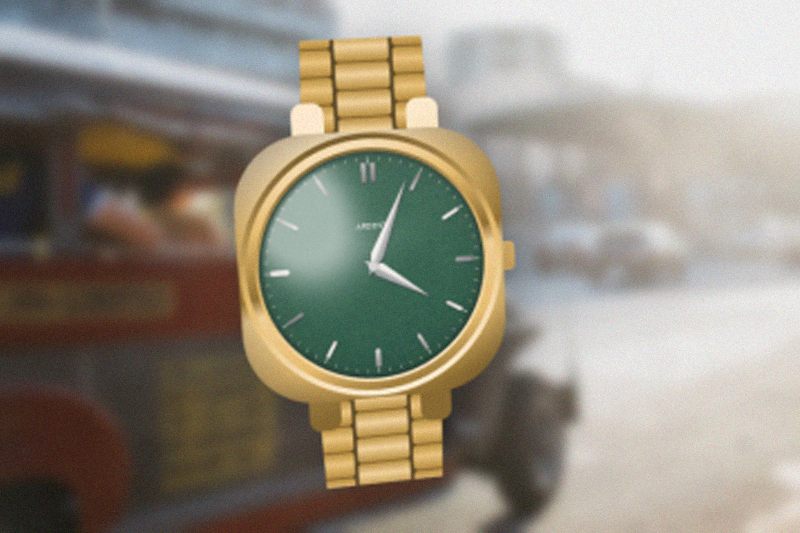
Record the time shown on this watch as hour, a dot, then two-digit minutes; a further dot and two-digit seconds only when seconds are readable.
4.04
